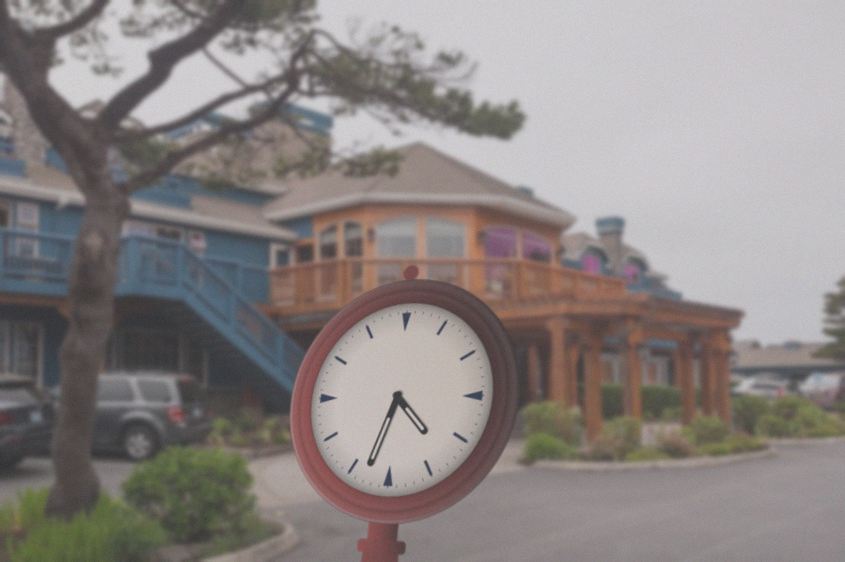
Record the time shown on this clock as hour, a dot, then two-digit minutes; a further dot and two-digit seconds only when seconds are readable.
4.33
